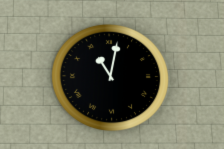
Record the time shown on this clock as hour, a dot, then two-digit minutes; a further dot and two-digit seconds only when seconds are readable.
11.02
